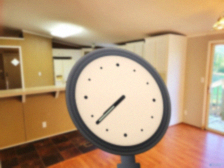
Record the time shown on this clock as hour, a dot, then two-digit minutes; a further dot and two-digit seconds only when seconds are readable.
7.38
